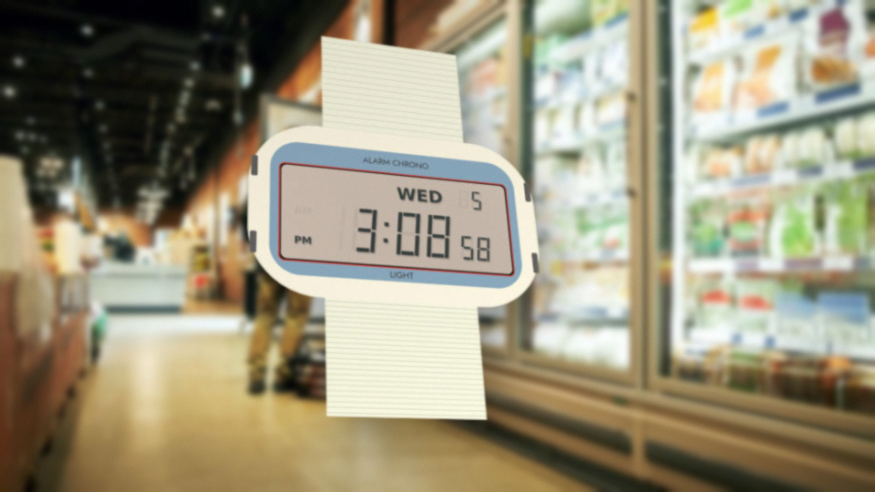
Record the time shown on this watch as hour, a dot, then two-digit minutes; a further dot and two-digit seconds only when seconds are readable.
3.08.58
